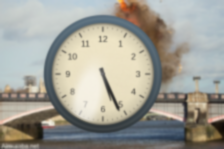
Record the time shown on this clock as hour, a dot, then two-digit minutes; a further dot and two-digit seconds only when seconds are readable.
5.26
